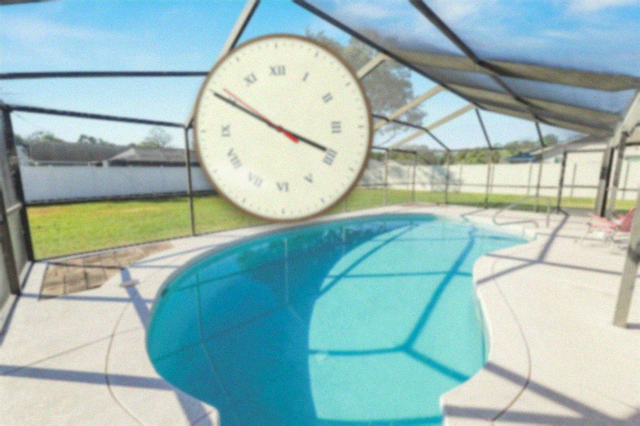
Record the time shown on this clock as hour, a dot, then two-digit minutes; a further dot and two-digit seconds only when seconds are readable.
3.49.51
